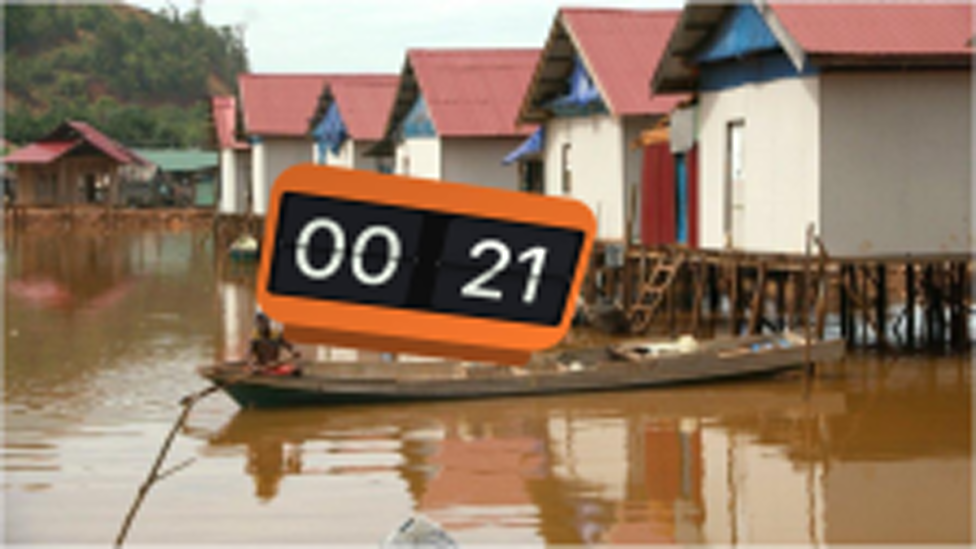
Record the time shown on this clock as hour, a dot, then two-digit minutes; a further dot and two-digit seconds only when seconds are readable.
0.21
